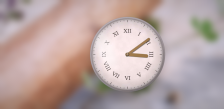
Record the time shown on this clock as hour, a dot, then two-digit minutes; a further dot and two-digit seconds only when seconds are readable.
3.09
